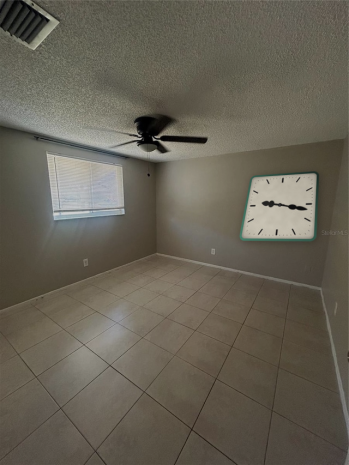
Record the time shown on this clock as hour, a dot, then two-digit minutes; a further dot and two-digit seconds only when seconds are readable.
9.17
